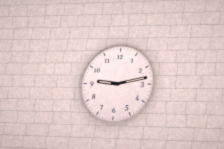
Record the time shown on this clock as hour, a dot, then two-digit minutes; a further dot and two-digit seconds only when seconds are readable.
9.13
